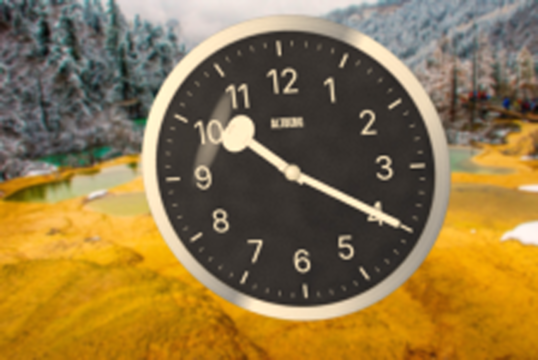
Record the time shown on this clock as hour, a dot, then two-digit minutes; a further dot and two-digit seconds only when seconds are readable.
10.20
